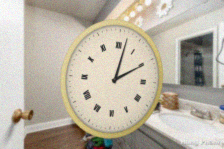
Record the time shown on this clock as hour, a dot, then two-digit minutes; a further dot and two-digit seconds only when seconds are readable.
2.02
